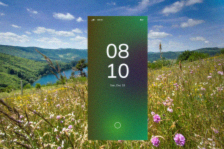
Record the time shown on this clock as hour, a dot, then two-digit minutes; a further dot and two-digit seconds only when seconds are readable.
8.10
